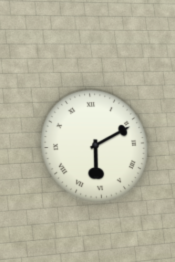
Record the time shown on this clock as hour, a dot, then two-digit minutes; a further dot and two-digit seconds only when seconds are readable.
6.11
